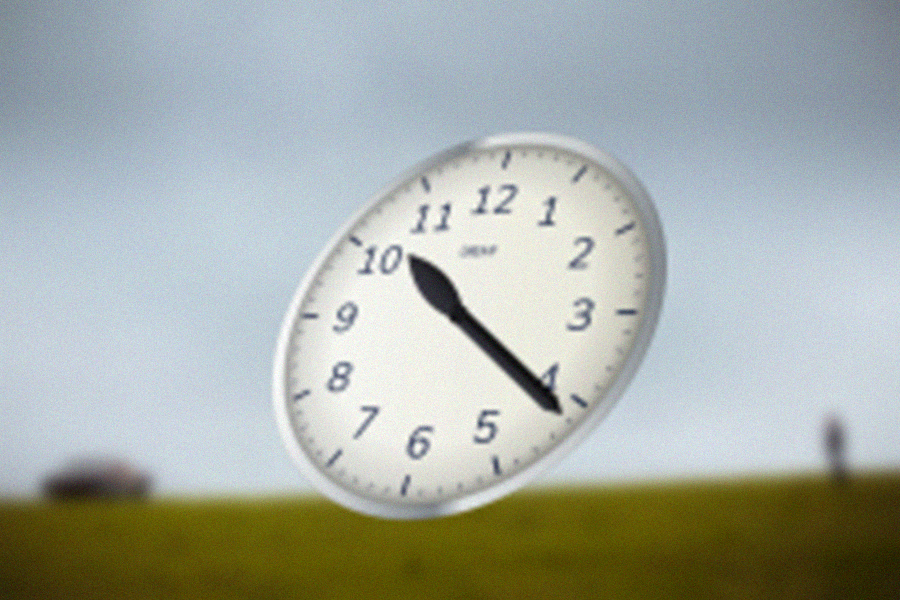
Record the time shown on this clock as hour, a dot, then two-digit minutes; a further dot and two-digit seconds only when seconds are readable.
10.21
